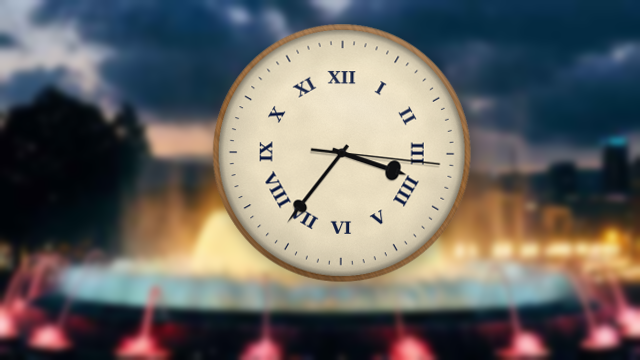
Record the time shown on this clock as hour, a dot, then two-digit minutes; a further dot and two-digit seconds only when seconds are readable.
3.36.16
